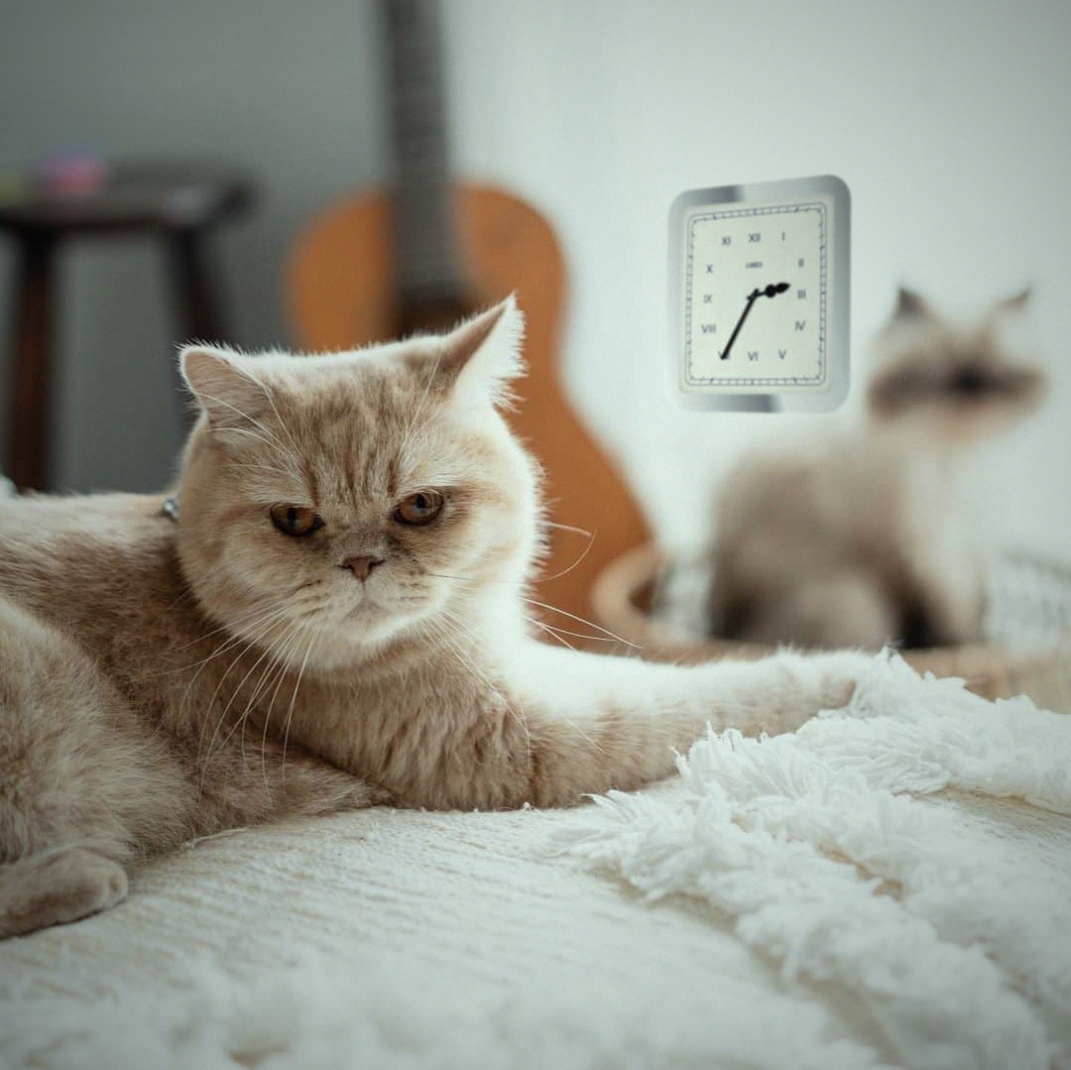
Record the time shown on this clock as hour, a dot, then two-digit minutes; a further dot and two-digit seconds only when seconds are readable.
2.35
